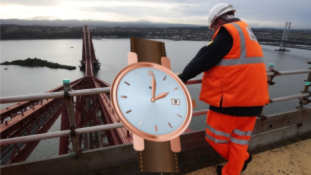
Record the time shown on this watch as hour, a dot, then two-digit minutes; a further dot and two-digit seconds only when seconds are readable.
2.01
